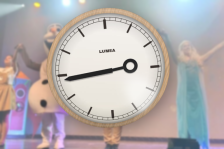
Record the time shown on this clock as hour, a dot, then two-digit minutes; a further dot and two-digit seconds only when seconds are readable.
2.44
